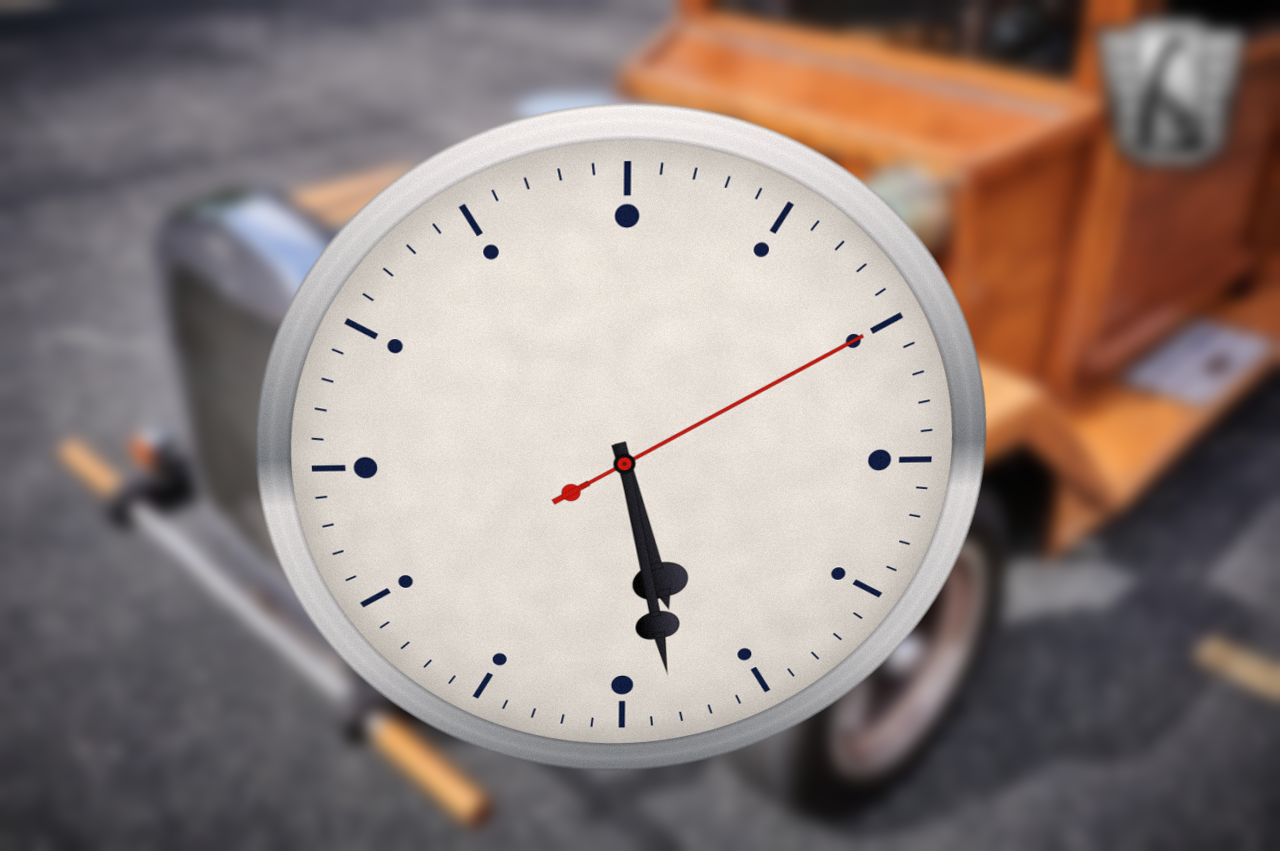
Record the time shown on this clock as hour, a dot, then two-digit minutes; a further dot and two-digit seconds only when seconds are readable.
5.28.10
